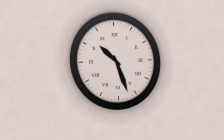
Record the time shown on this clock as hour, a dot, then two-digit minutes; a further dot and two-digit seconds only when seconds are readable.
10.27
